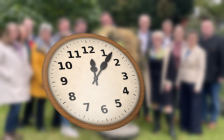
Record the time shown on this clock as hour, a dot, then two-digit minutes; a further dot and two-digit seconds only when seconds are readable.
12.07
